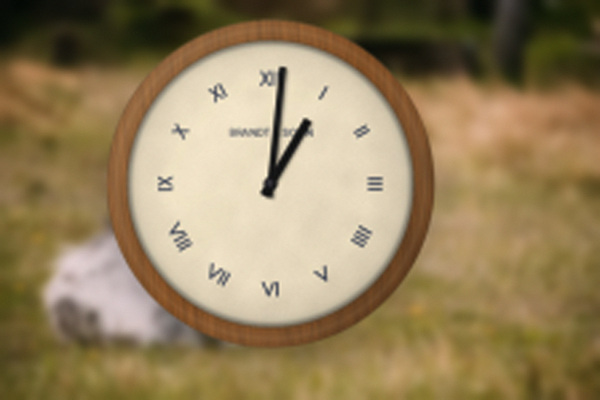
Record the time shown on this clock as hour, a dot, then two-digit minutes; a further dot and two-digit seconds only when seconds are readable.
1.01
